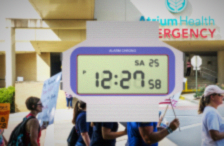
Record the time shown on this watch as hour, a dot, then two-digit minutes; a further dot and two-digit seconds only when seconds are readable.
12.27.58
